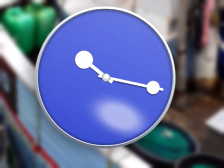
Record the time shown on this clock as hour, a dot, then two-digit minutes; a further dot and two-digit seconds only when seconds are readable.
10.17
